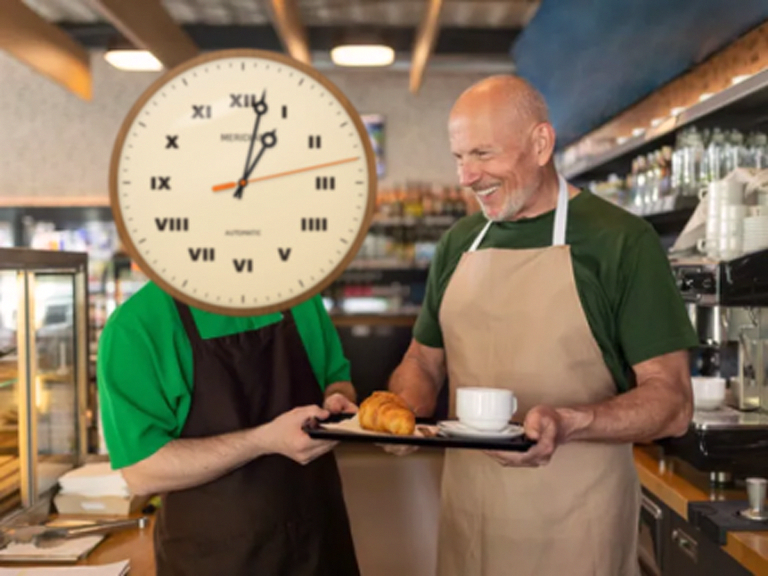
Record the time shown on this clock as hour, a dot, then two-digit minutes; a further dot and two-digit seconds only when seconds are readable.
1.02.13
